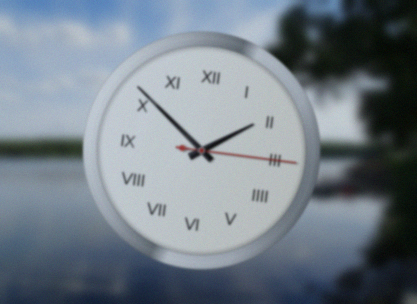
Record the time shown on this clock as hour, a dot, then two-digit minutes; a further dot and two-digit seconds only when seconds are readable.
1.51.15
